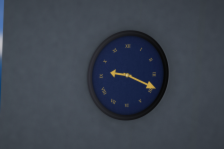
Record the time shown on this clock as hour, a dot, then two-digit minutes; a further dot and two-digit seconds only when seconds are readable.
9.19
